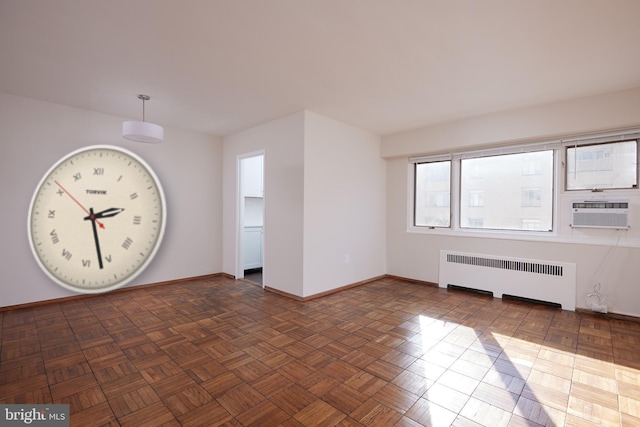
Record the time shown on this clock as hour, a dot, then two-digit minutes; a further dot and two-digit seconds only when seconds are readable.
2.26.51
